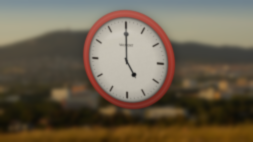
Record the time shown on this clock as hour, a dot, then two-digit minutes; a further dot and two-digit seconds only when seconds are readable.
5.00
